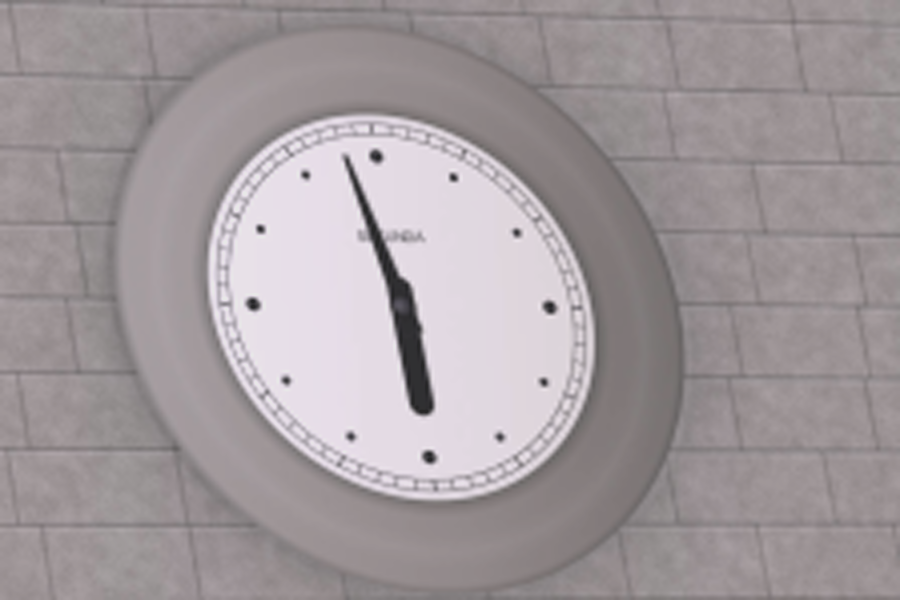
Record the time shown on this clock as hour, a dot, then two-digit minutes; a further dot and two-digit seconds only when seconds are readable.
5.58
